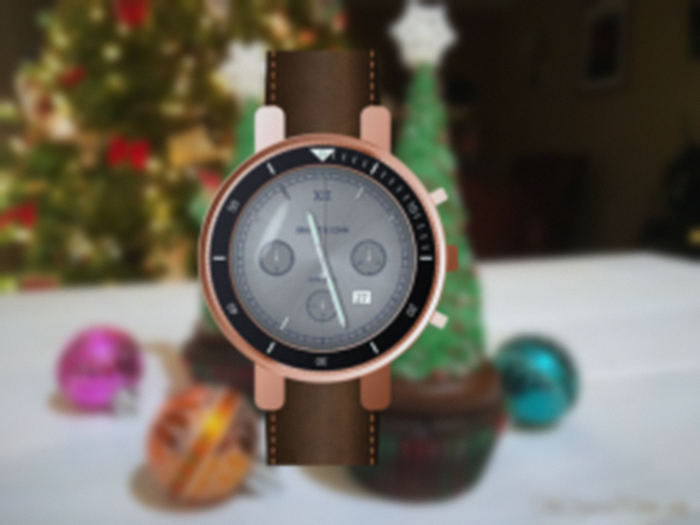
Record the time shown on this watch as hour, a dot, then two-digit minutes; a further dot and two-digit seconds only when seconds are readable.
11.27
